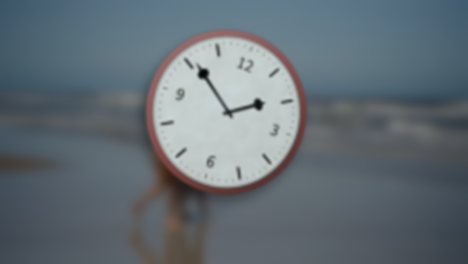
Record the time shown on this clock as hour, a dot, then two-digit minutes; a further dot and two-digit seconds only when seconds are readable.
1.51
